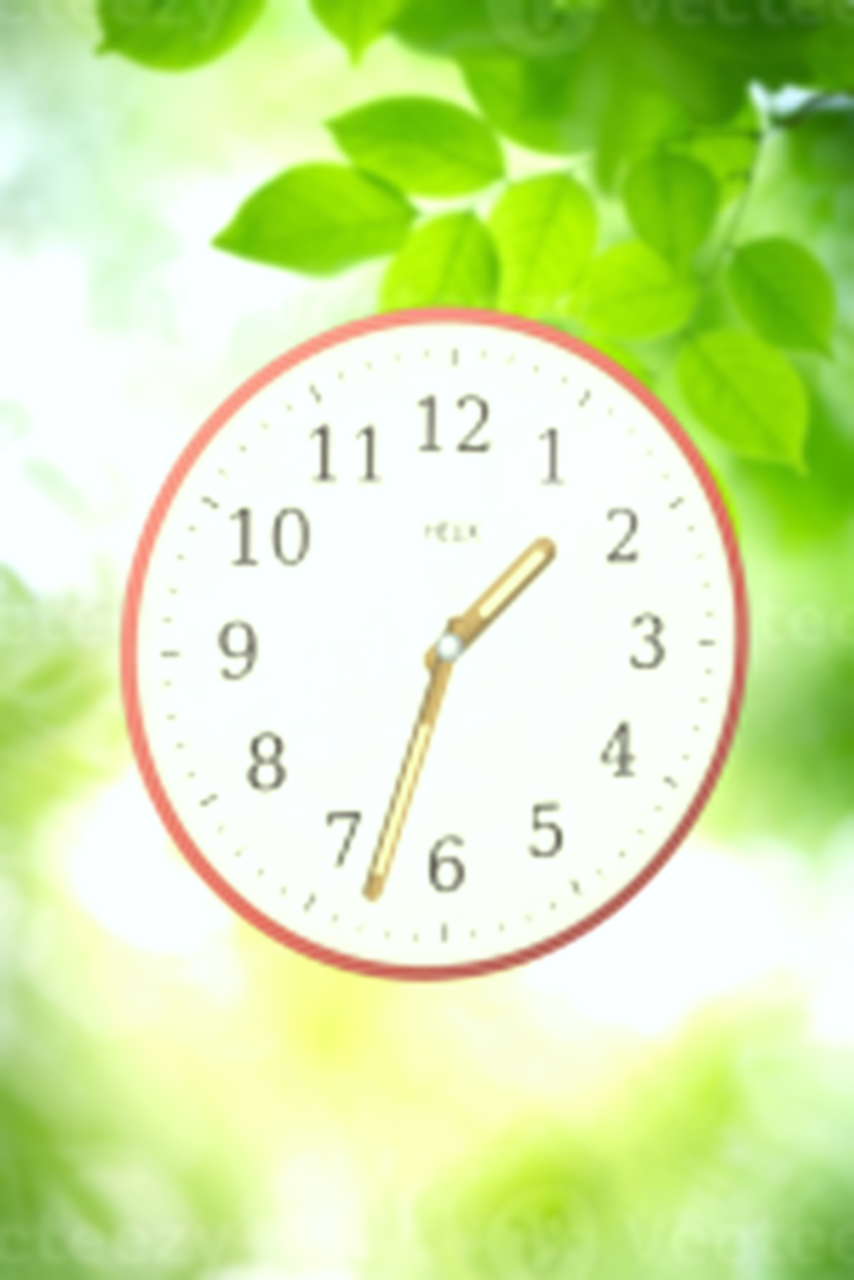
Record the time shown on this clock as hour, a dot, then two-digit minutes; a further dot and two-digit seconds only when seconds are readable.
1.33
